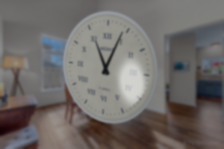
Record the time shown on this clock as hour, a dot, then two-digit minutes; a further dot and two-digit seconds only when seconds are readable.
11.04
